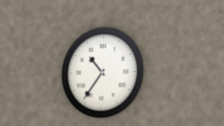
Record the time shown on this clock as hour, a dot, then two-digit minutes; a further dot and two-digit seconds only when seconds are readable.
10.36
